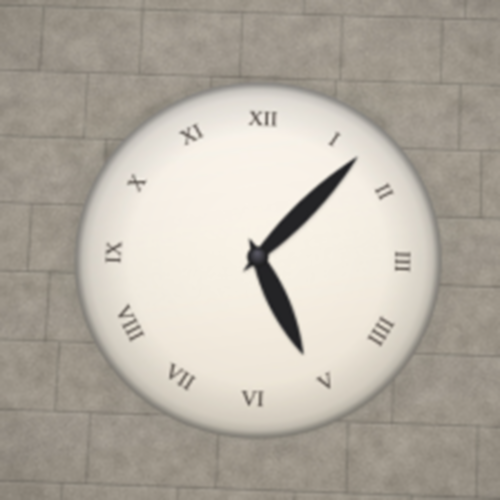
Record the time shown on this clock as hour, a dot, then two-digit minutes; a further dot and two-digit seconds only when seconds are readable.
5.07
